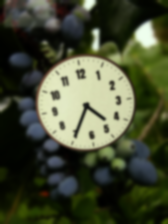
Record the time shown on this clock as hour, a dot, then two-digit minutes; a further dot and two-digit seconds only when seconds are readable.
4.35
